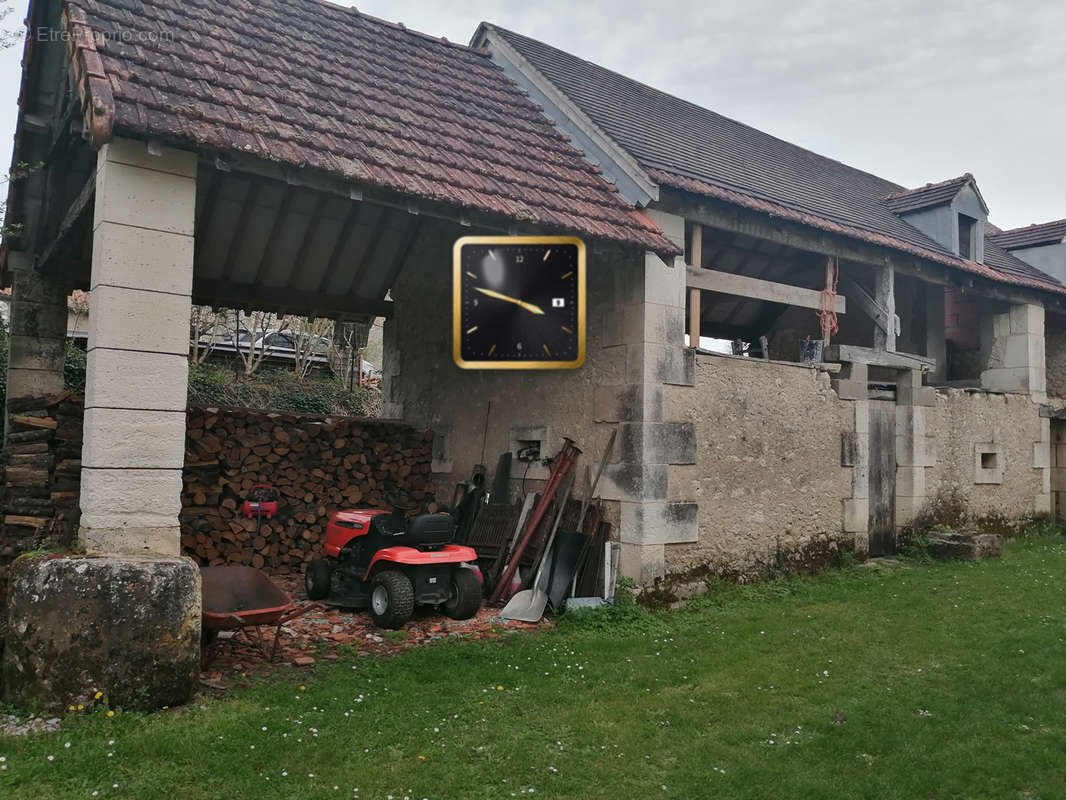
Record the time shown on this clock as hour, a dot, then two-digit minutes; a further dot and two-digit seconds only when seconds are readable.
3.48
